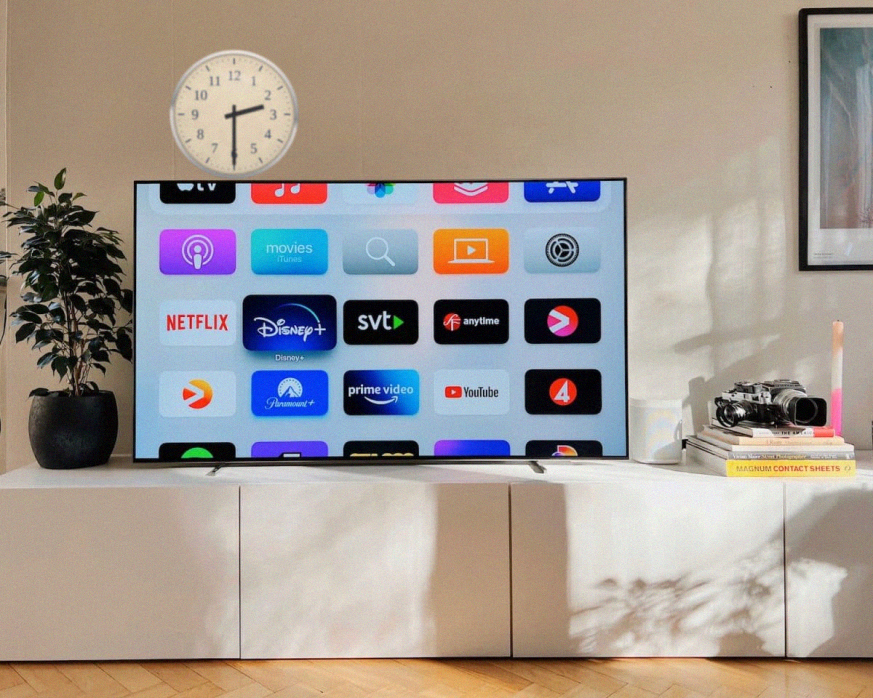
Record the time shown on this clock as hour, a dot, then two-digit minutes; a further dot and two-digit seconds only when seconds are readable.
2.30
